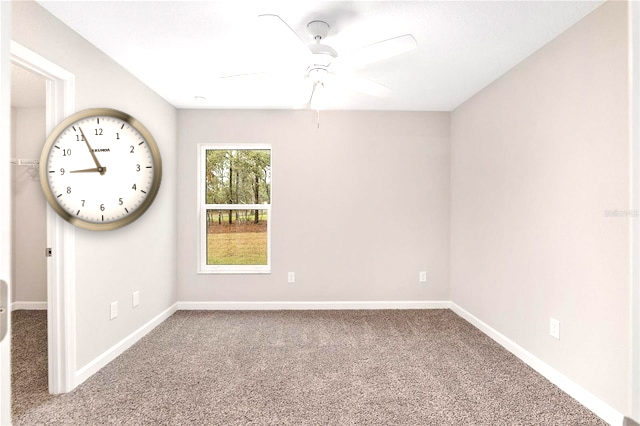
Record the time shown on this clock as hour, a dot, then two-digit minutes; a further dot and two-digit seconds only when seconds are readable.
8.56
